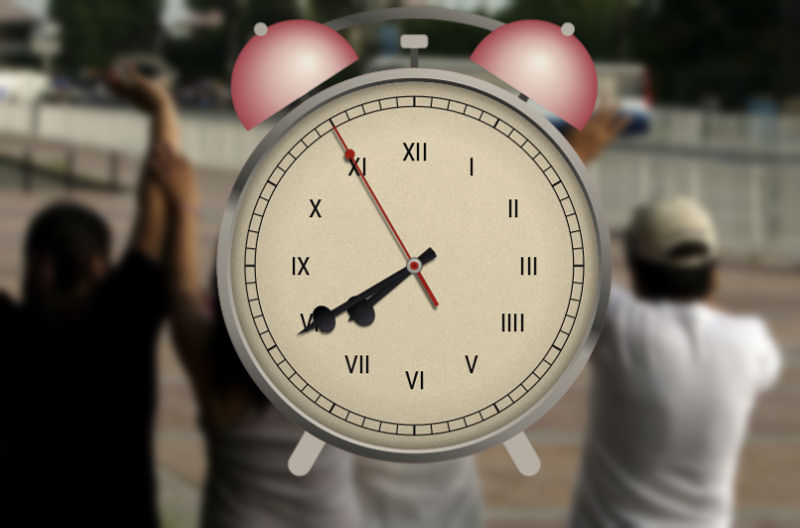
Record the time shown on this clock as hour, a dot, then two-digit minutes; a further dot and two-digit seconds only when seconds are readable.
7.39.55
